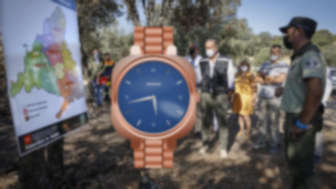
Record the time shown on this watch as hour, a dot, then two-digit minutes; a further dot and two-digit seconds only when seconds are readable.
5.43
